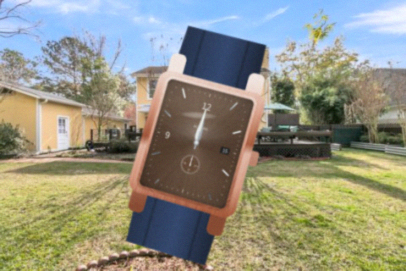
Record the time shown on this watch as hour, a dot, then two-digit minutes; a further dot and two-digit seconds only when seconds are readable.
12.00
